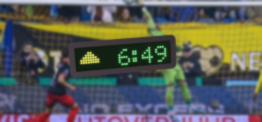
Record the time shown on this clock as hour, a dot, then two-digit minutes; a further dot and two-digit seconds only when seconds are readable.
6.49
